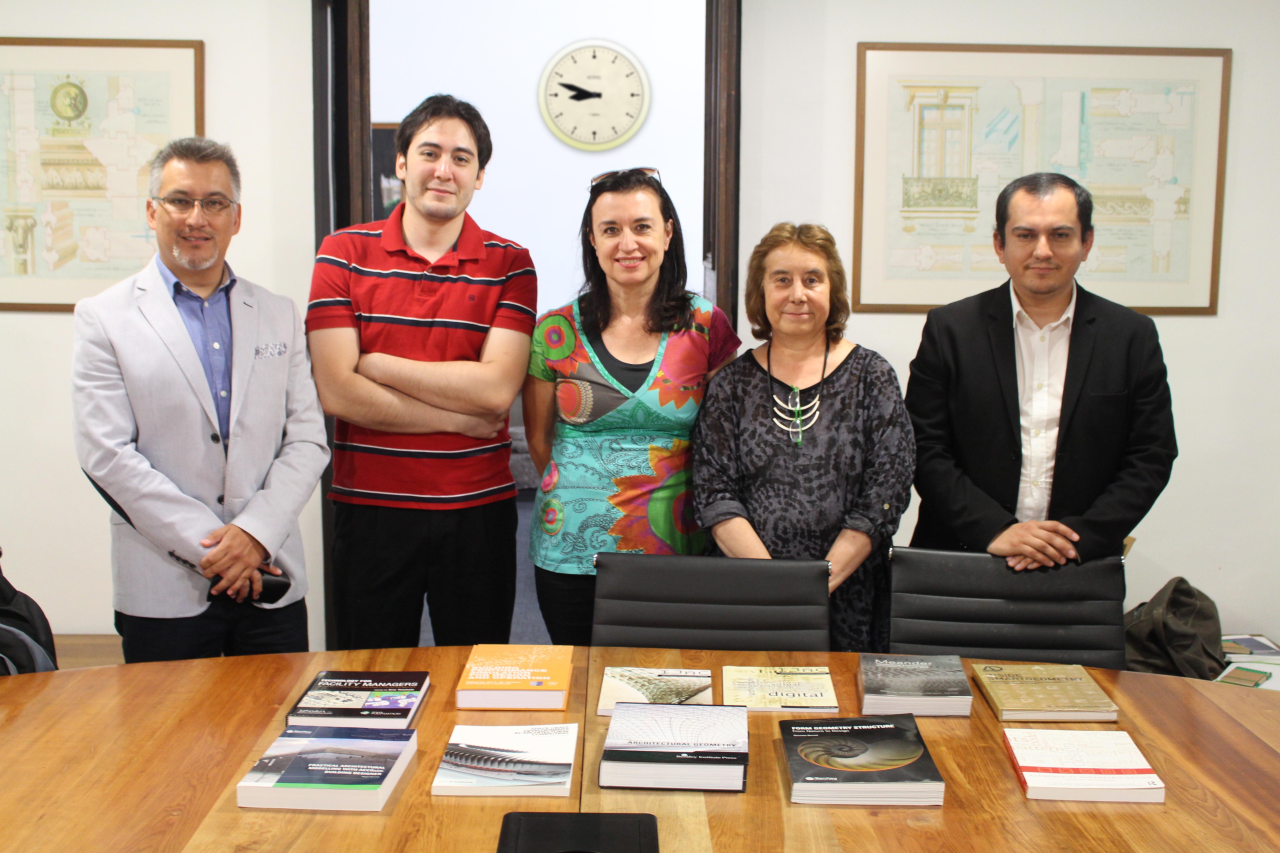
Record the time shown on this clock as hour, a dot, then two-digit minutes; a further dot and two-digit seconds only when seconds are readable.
8.48
